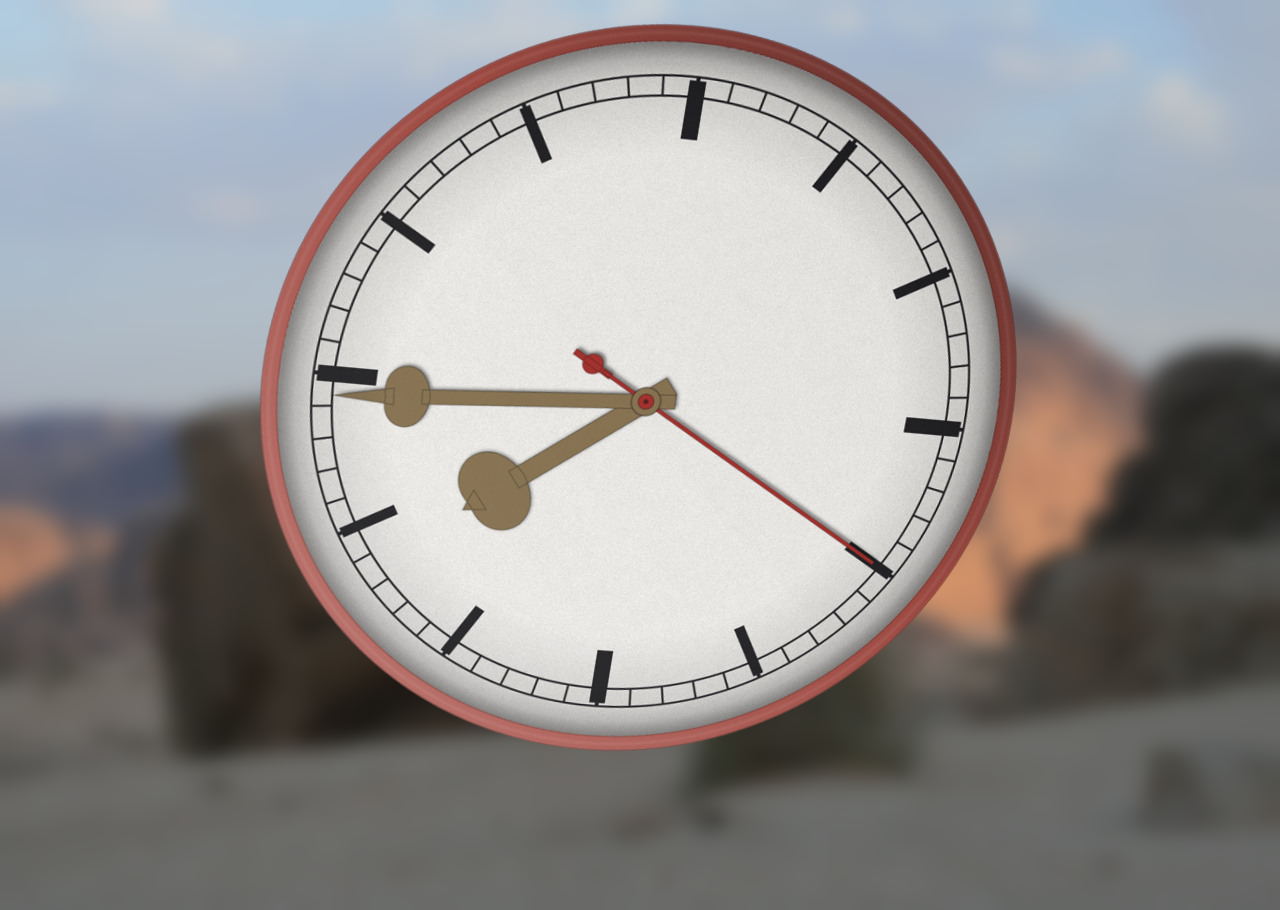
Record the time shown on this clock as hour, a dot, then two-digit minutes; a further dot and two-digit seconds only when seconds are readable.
7.44.20
